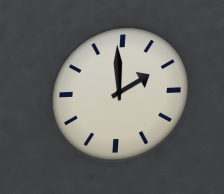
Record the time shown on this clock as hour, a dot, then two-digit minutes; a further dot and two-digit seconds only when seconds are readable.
1.59
